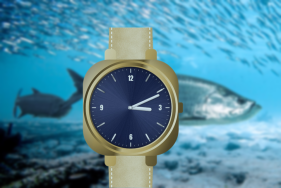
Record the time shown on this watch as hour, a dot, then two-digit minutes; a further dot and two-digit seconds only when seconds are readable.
3.11
